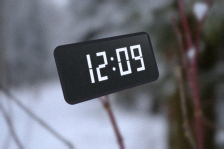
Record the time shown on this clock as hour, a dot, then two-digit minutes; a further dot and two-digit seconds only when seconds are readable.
12.09
